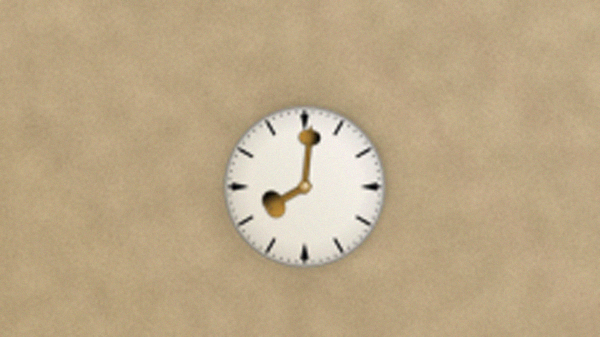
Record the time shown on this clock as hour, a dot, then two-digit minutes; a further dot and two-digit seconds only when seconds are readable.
8.01
